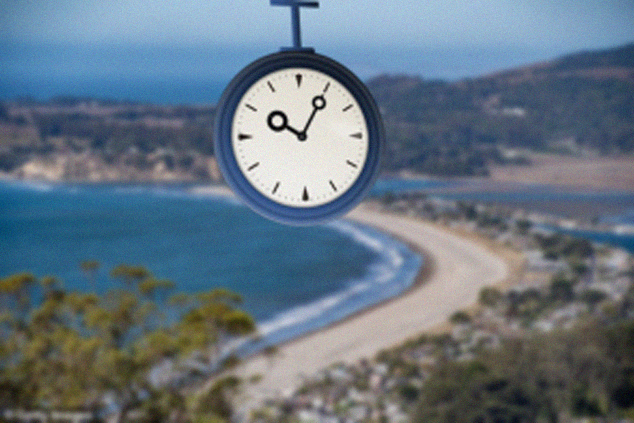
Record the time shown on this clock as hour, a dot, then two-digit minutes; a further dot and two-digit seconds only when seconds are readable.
10.05
